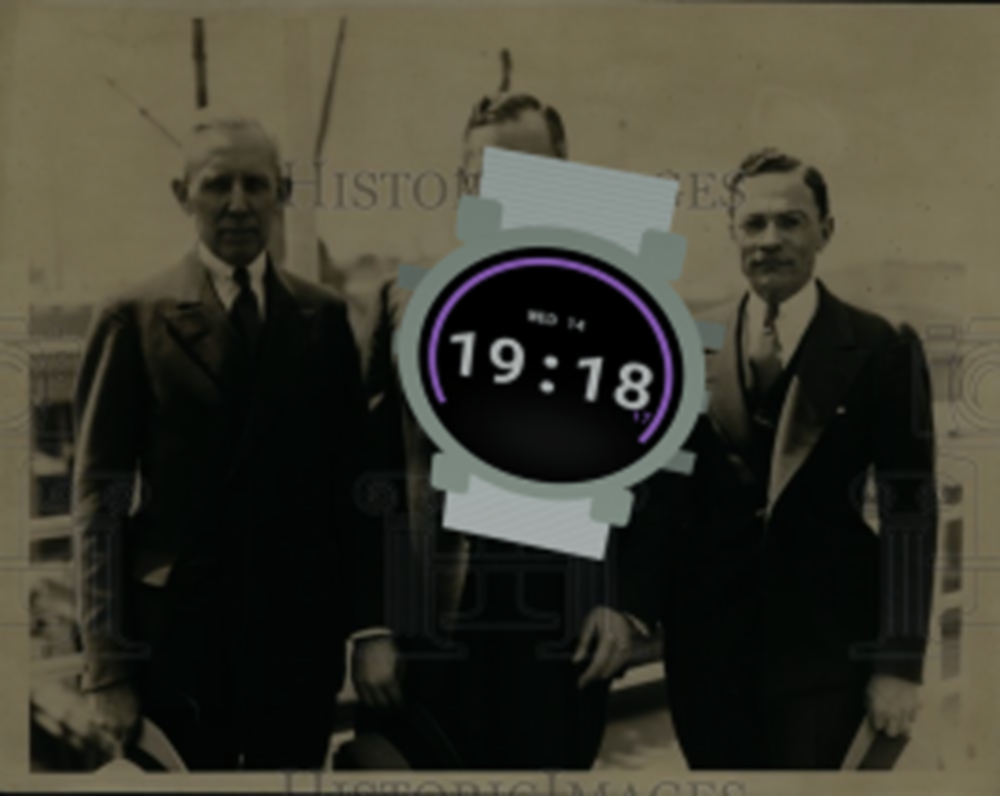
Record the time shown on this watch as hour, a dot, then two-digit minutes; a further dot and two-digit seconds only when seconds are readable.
19.18
